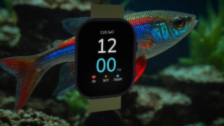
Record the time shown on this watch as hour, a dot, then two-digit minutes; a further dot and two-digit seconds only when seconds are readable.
12.00
